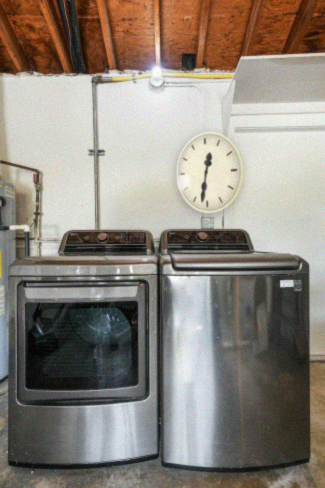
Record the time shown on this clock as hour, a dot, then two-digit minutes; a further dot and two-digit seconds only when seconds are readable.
12.32
